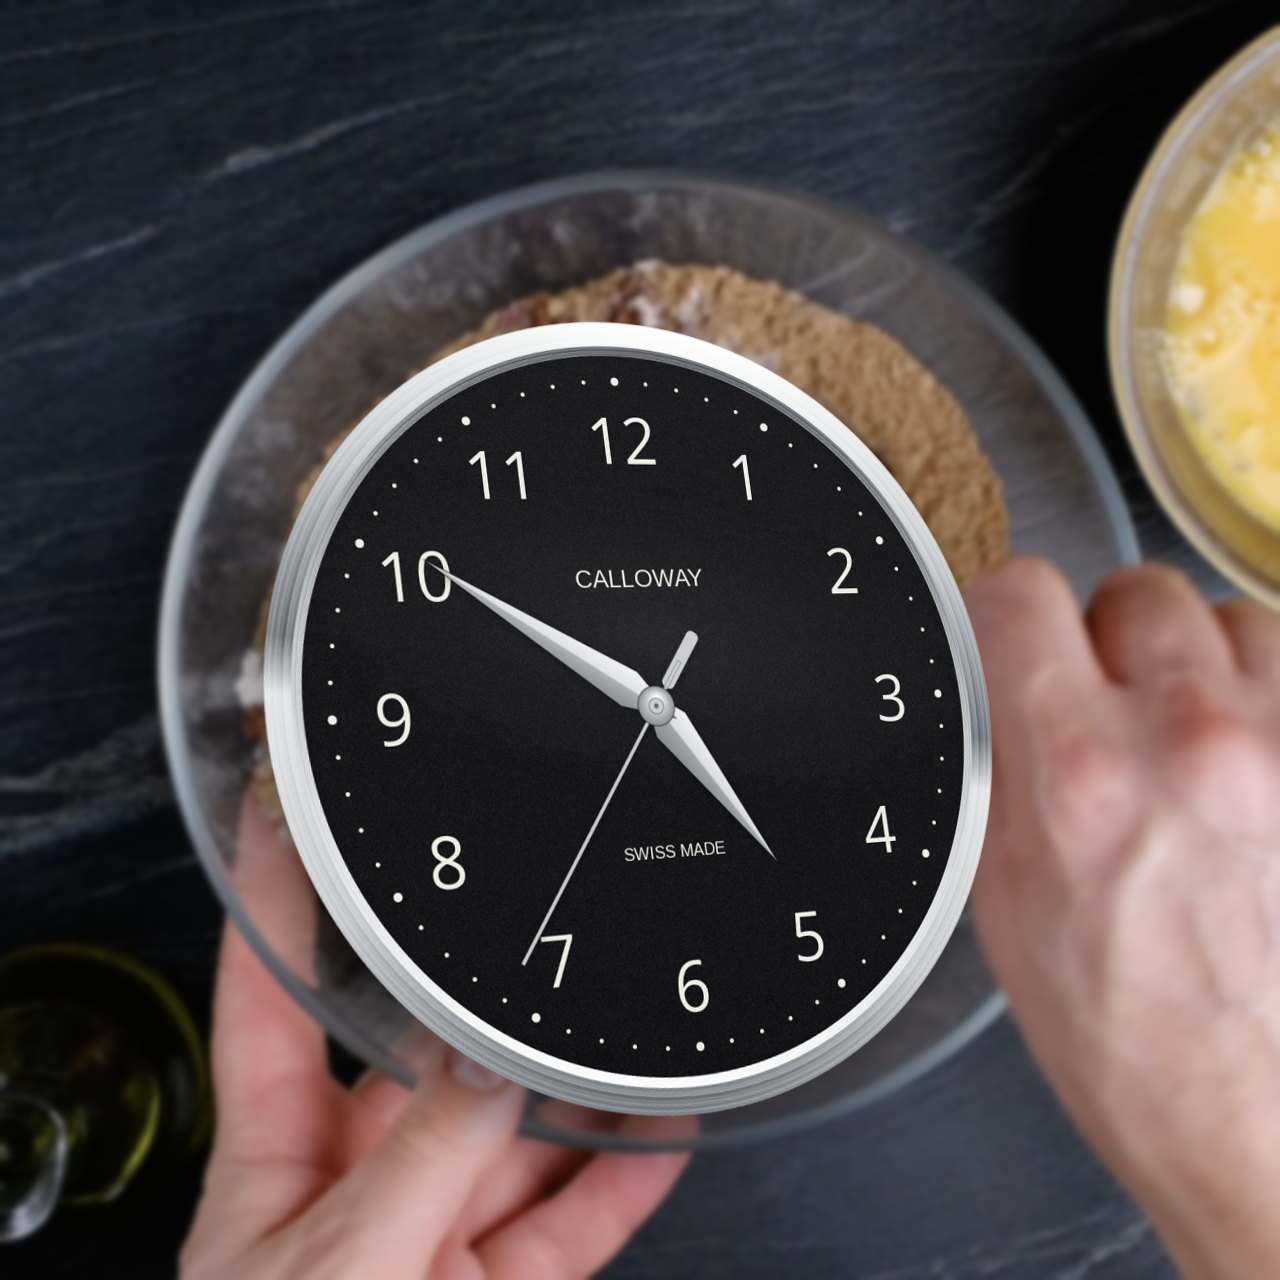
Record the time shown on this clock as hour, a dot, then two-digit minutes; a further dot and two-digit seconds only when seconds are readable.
4.50.36
